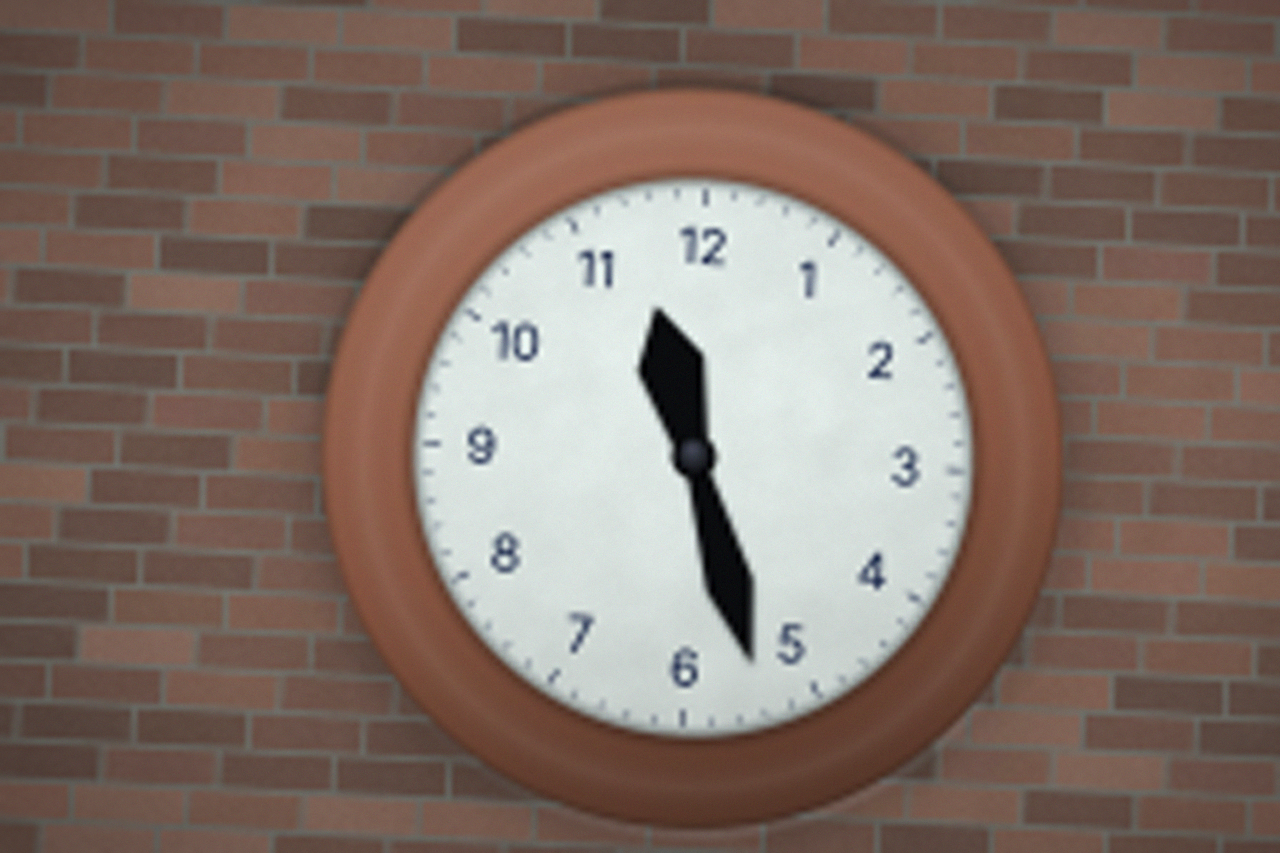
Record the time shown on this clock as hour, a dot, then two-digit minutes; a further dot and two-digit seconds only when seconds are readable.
11.27
